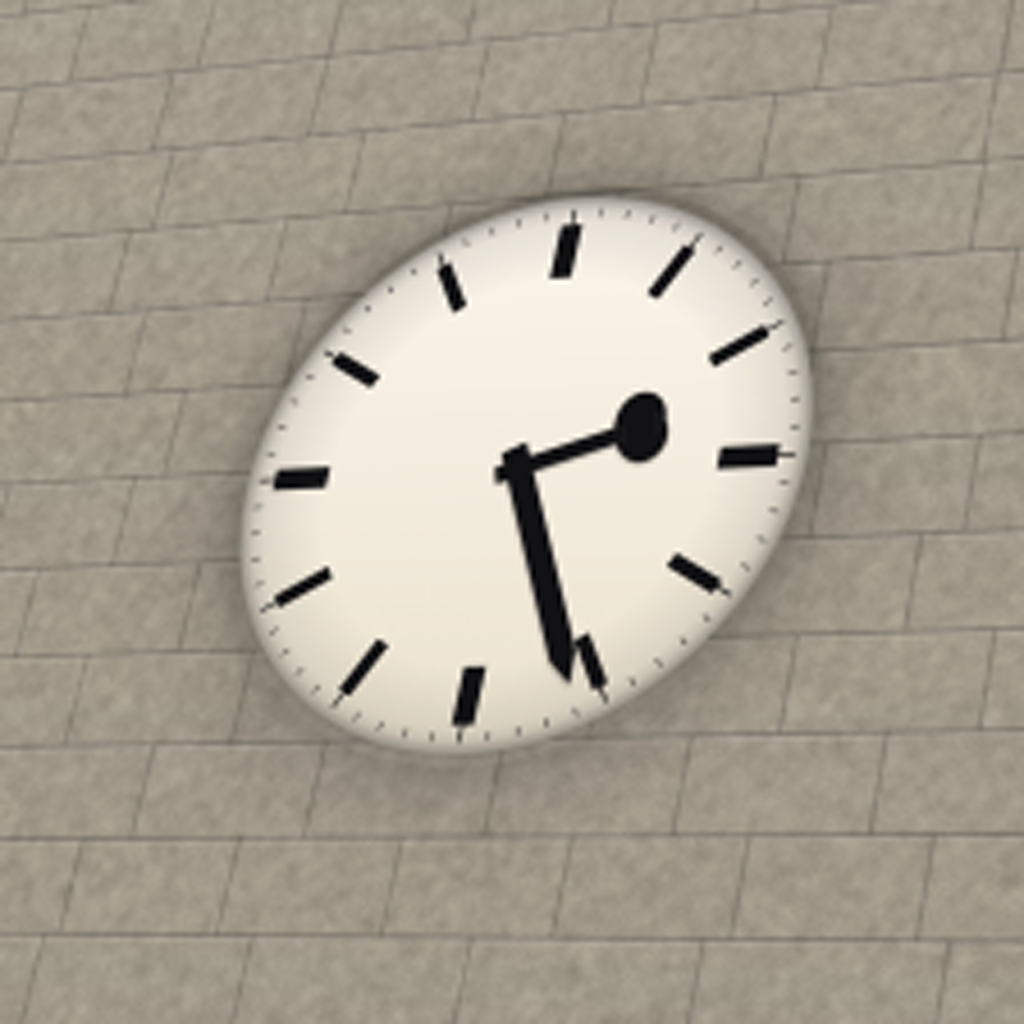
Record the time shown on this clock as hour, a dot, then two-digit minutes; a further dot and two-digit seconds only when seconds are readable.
2.26
